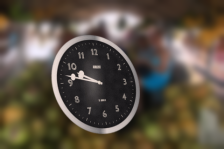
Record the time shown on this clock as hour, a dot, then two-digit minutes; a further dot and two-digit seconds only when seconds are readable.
9.47
